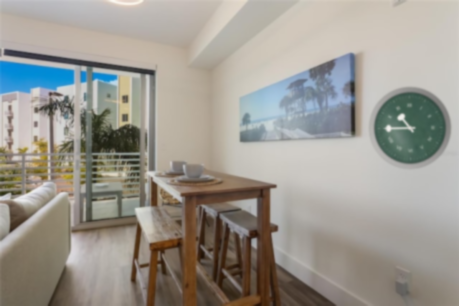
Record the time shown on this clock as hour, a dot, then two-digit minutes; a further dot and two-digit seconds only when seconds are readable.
10.45
